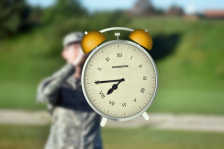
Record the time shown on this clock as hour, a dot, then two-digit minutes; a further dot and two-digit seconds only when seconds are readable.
7.45
